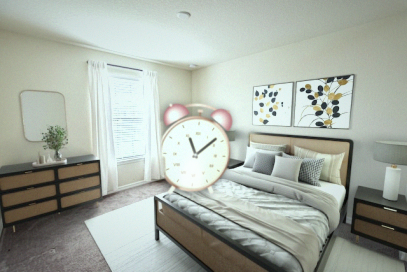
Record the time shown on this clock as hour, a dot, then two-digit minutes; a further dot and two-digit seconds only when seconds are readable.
11.08
